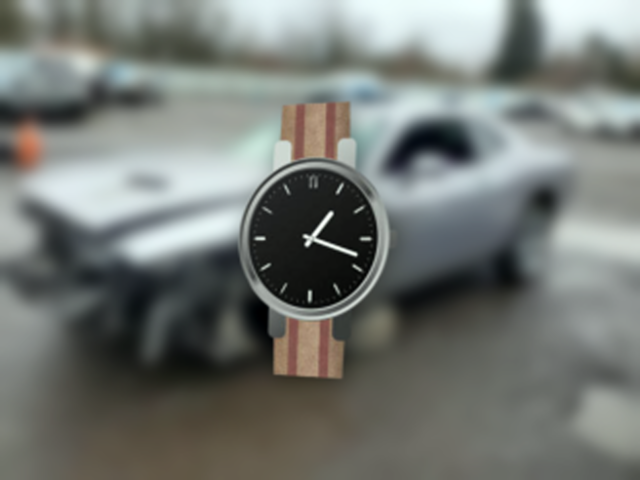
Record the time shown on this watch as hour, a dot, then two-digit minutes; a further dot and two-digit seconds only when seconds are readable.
1.18
